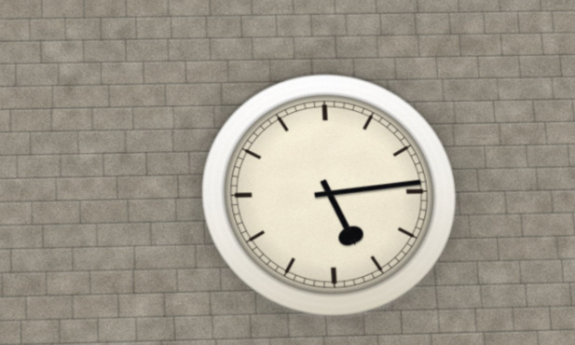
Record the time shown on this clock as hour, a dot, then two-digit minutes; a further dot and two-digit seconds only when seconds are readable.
5.14
